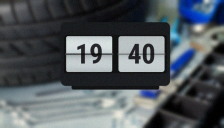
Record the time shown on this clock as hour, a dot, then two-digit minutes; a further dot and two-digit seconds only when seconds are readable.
19.40
